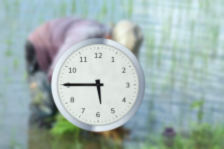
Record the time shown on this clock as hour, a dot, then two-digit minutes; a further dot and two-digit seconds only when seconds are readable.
5.45
